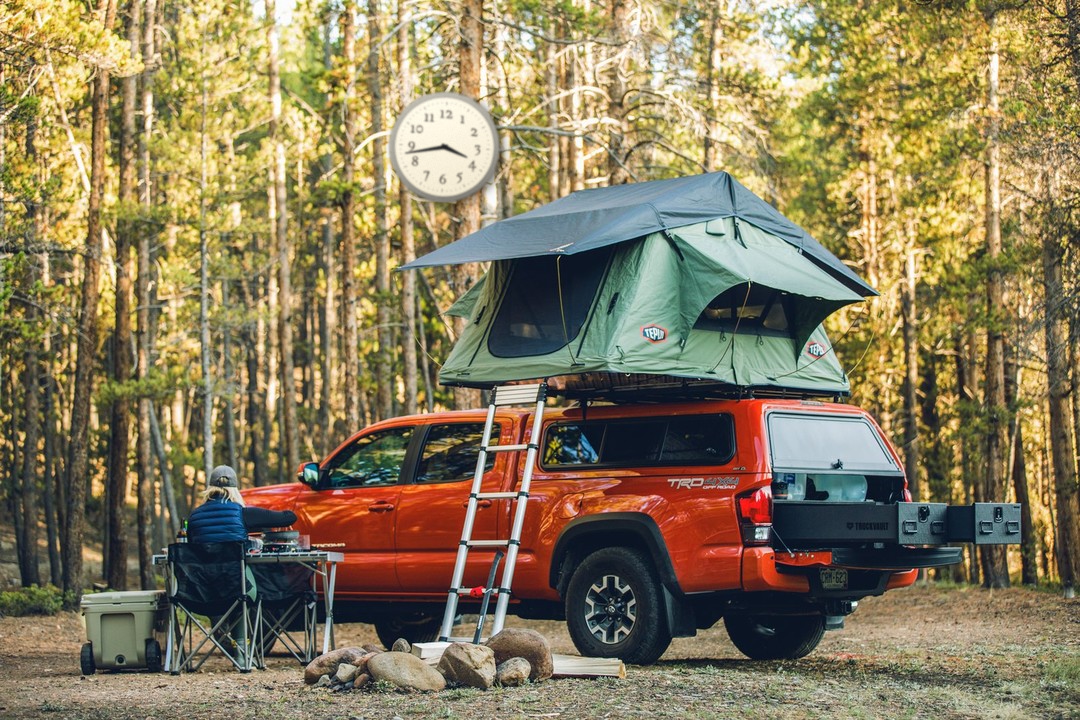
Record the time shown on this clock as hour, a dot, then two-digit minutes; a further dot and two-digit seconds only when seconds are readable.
3.43
